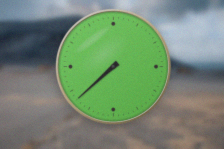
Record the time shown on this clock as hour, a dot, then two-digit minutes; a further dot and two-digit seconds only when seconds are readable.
7.38
